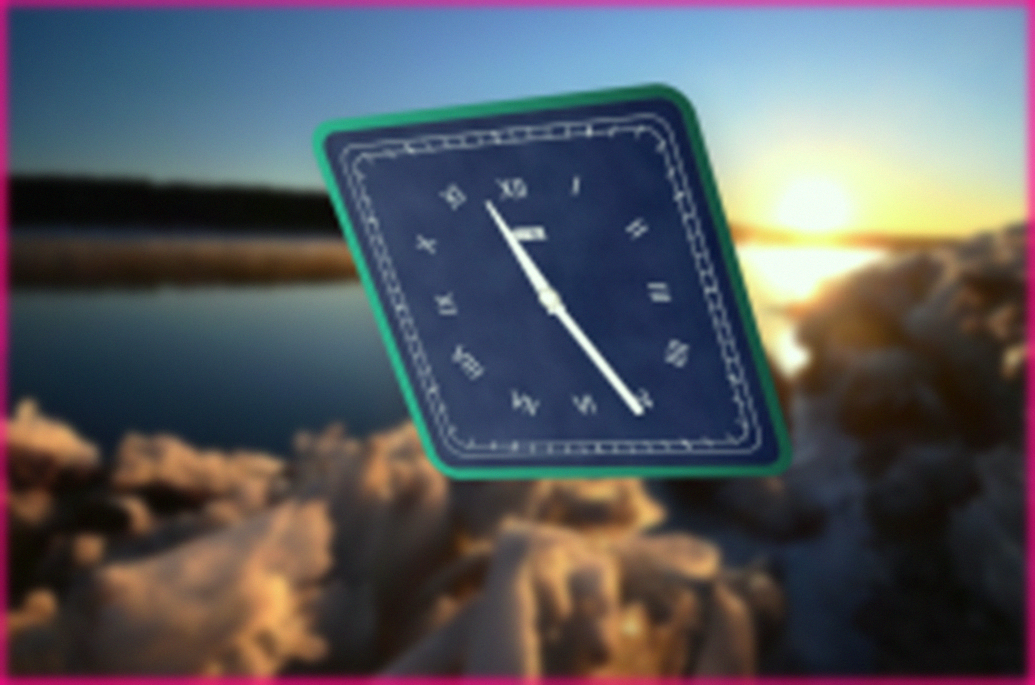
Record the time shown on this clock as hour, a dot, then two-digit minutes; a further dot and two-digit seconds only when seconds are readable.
11.26
